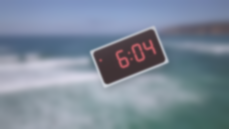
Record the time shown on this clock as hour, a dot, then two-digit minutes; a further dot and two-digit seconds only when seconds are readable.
6.04
